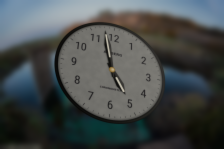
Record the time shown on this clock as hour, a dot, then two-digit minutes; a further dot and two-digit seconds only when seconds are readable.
4.58
